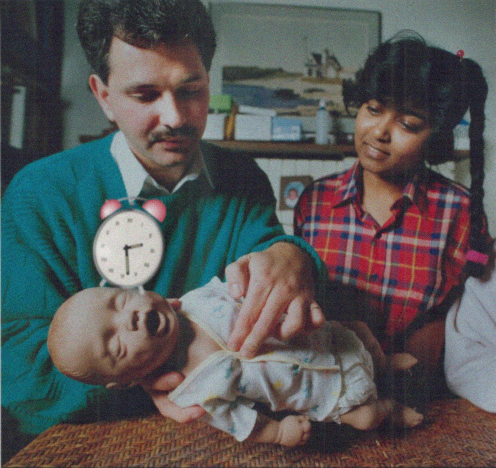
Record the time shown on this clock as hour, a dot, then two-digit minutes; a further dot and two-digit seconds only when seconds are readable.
2.28
